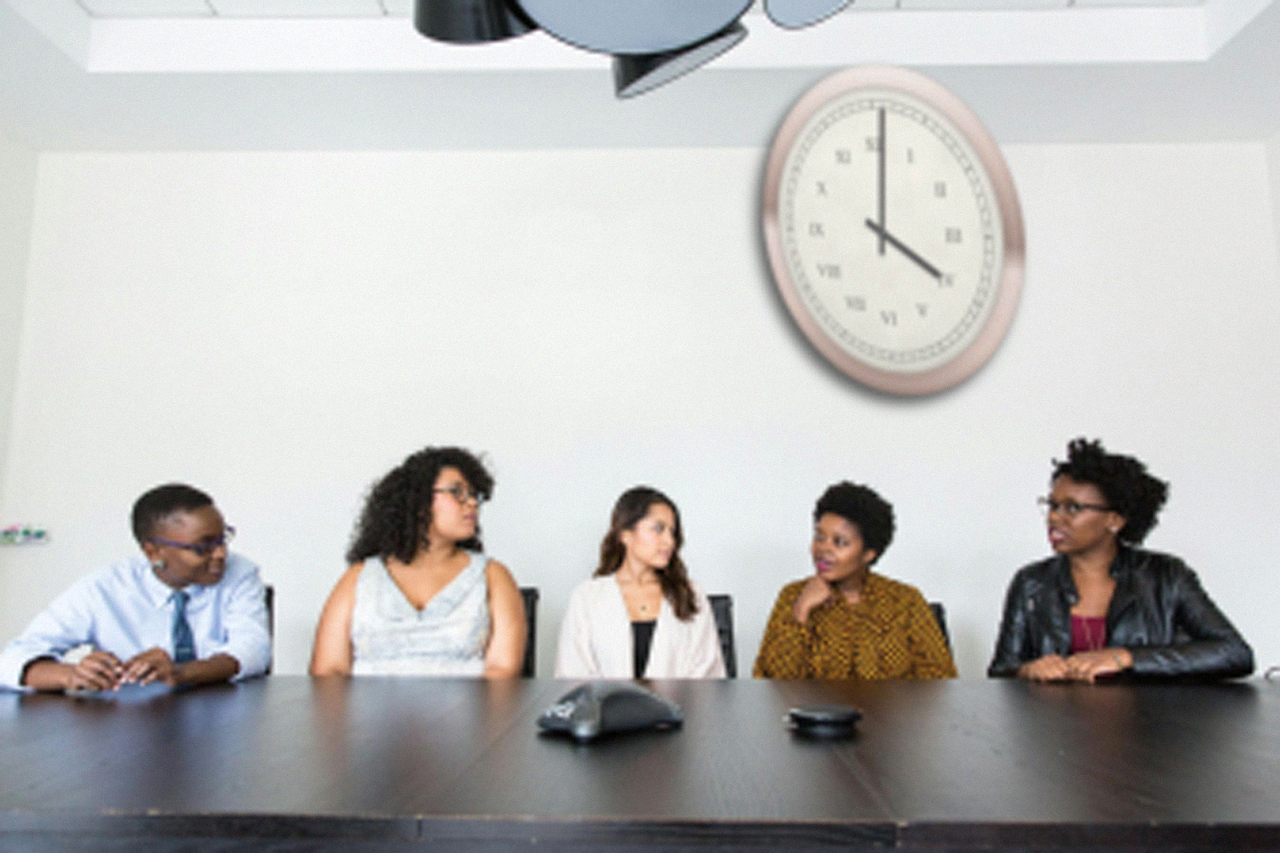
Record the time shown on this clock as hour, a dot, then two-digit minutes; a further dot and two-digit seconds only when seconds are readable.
4.01
